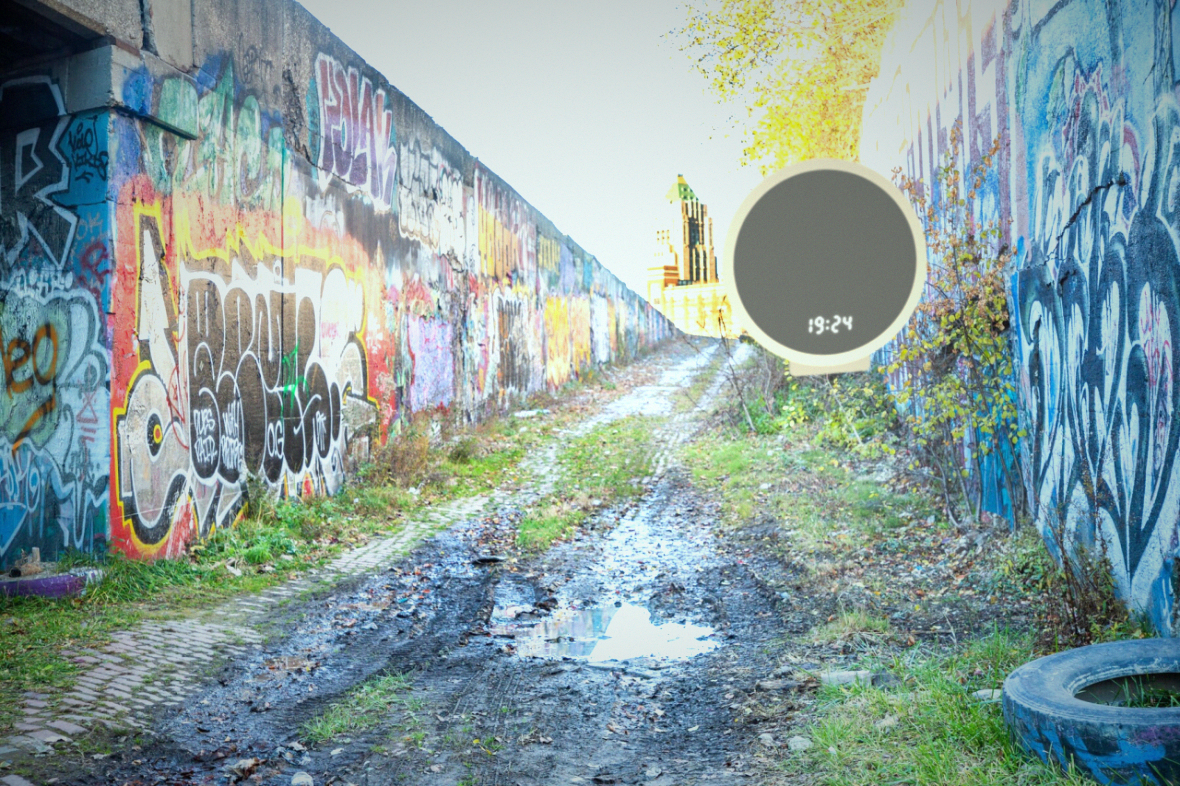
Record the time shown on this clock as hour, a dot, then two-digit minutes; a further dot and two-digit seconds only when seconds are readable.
19.24
